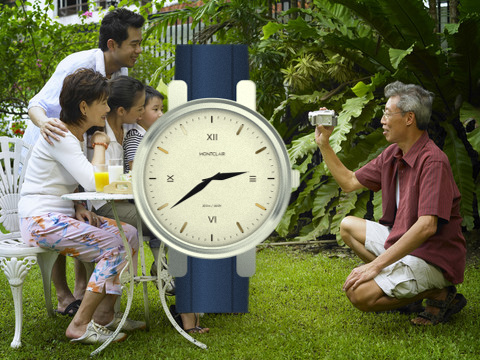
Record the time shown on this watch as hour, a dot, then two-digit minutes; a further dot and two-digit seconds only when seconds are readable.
2.39
